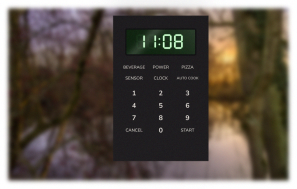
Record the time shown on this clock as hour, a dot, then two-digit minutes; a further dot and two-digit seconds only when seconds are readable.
11.08
